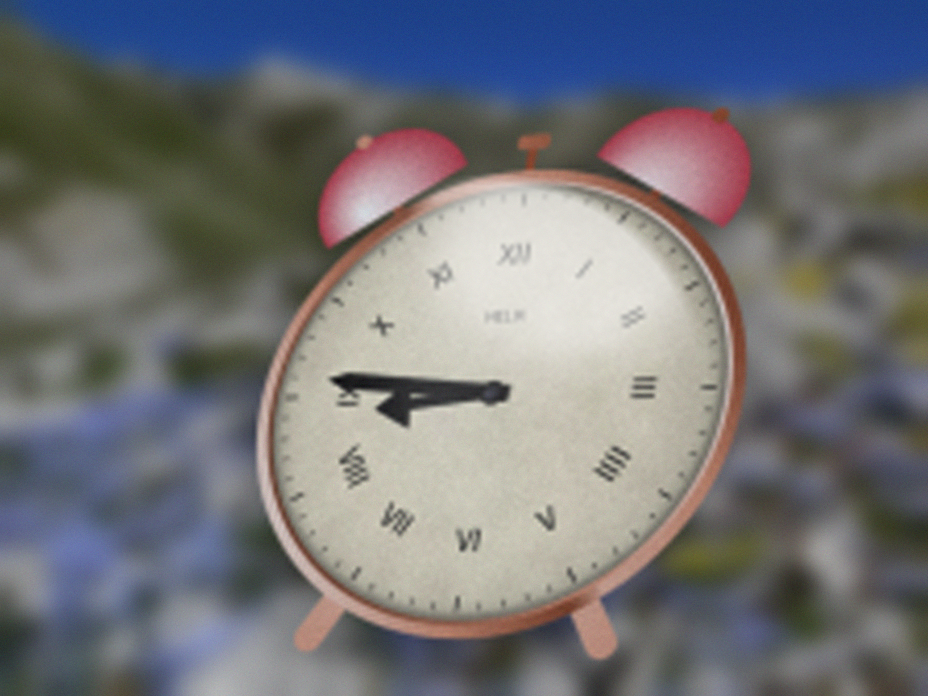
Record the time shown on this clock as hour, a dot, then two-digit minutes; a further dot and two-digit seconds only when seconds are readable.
8.46
